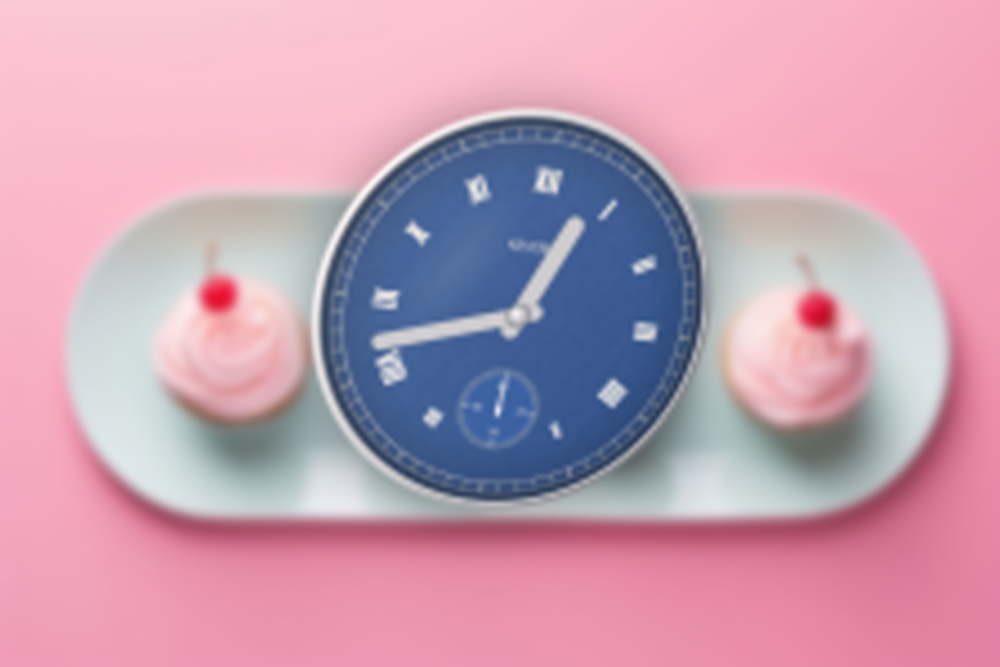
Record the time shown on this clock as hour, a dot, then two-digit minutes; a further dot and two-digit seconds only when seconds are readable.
12.42
